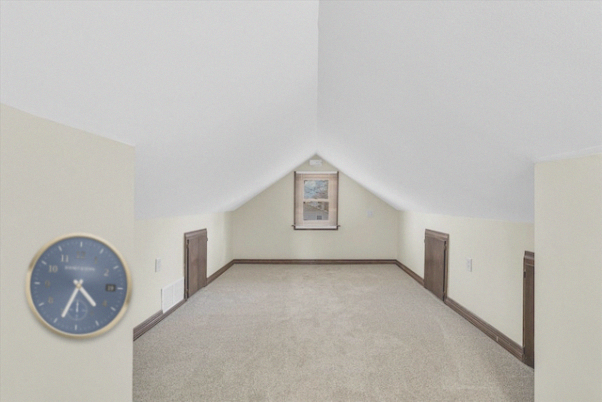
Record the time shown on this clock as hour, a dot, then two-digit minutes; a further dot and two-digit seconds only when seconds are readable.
4.34
